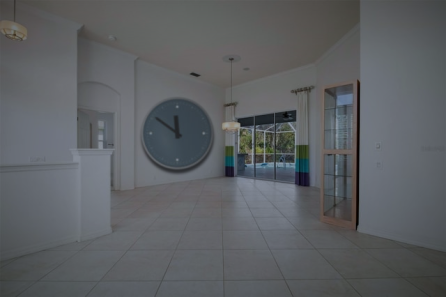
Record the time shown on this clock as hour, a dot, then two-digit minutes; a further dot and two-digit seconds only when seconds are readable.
11.51
